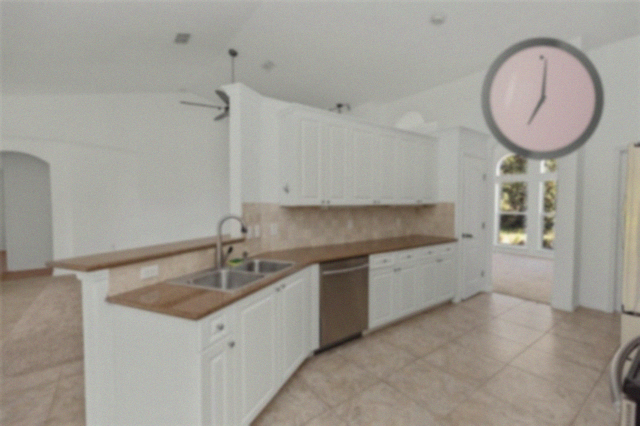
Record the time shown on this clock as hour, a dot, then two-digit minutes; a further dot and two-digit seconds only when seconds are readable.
7.01
